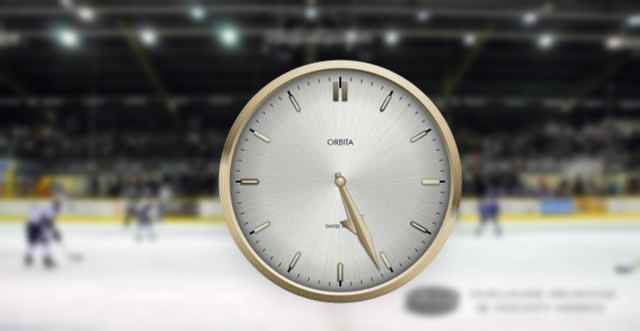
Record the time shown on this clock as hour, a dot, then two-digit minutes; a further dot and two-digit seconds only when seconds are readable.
5.26
